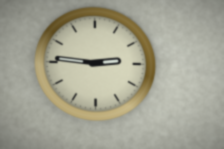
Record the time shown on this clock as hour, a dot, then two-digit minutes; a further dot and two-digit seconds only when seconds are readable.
2.46
